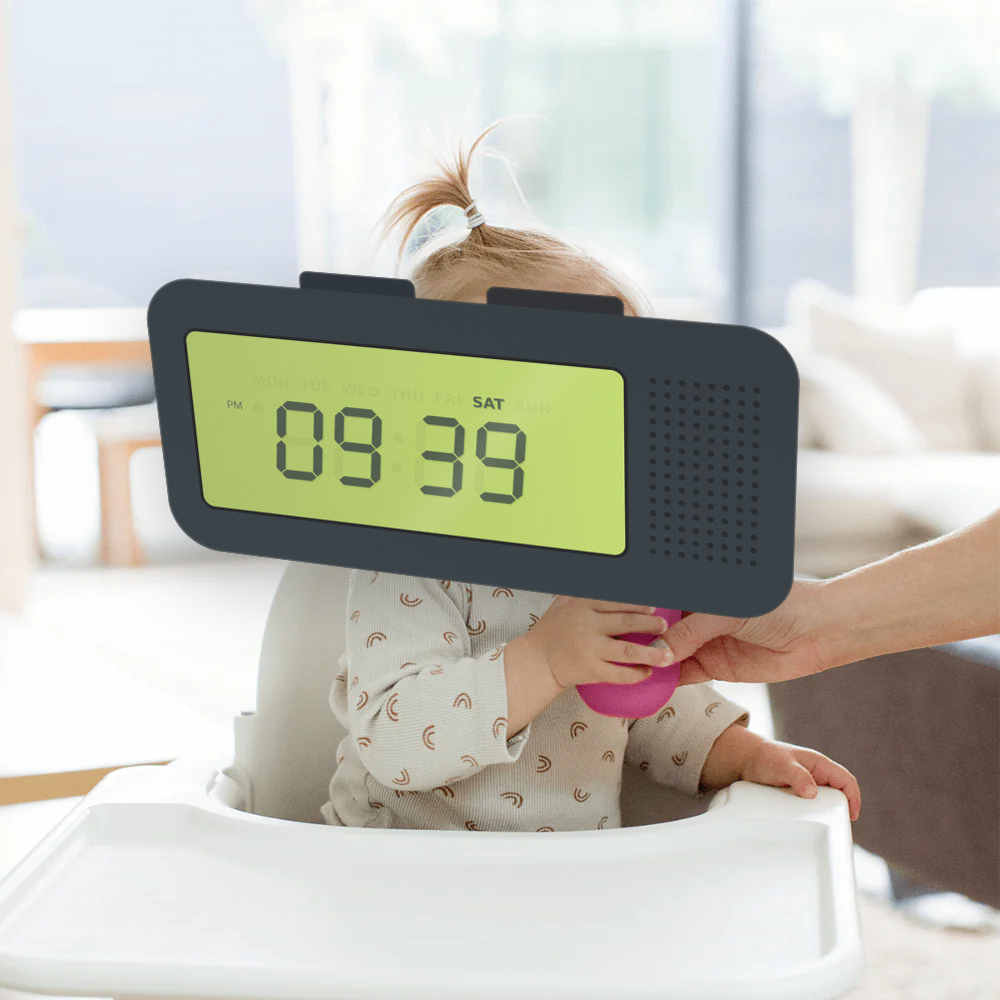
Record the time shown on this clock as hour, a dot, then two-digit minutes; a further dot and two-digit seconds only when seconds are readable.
9.39
